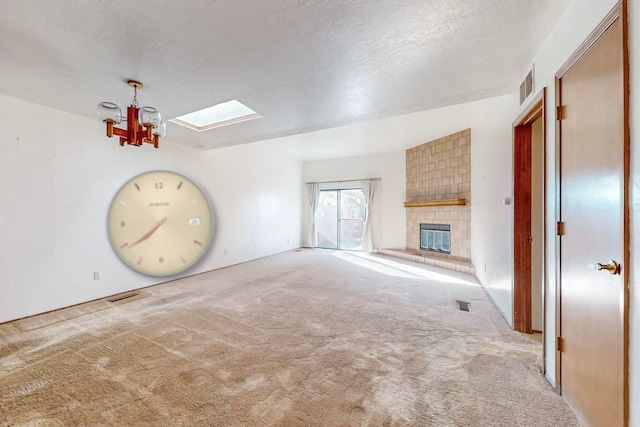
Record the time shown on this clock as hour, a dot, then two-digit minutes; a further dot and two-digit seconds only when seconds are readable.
7.39
